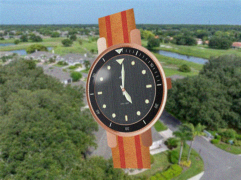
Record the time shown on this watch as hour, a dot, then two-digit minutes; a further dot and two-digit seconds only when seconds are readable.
5.01
